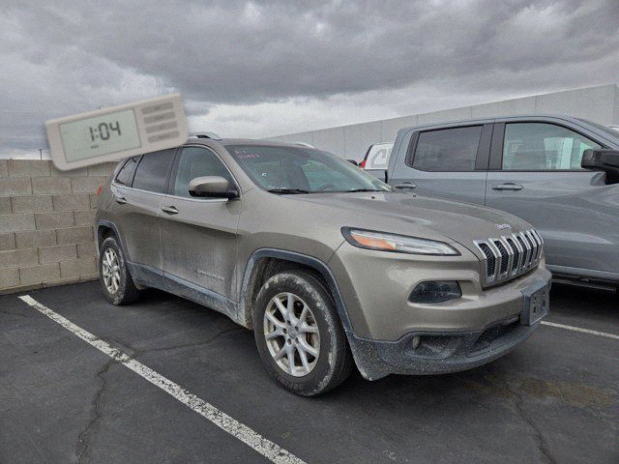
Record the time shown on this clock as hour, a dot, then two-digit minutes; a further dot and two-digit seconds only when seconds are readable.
1.04
